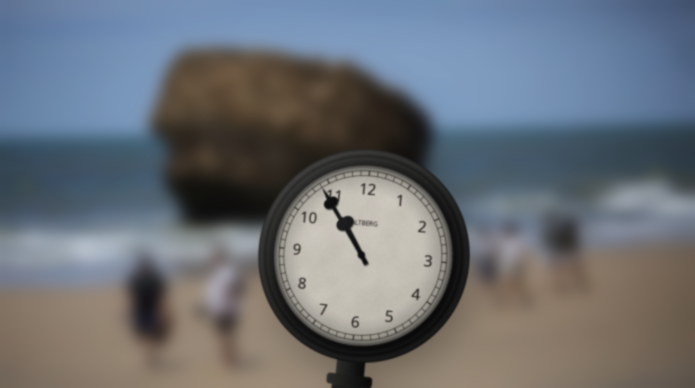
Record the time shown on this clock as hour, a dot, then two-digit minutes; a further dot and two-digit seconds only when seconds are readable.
10.54
